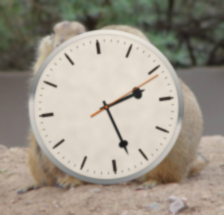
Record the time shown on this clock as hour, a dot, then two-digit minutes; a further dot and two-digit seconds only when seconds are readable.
2.27.11
